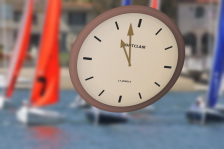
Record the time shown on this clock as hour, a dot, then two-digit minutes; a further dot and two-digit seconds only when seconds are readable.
10.58
